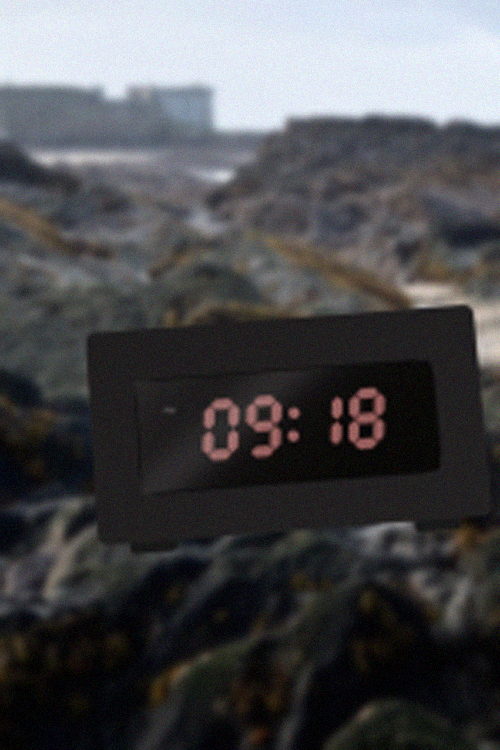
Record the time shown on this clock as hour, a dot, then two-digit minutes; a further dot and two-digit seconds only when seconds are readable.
9.18
